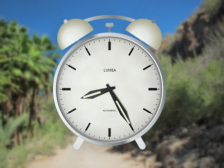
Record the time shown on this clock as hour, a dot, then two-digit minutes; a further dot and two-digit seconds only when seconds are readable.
8.25
